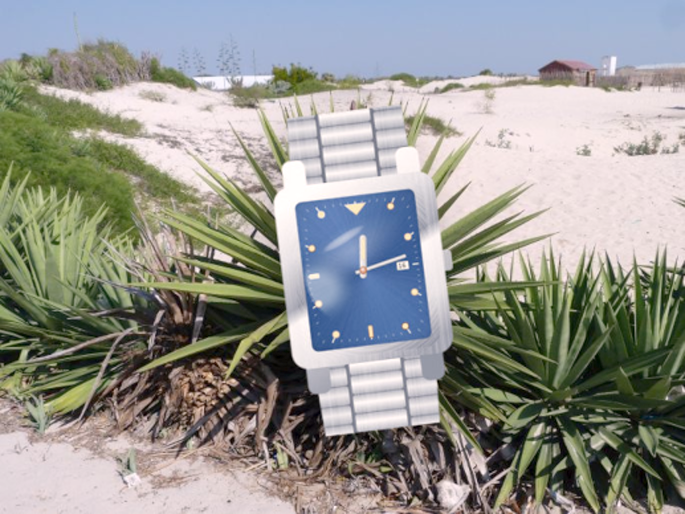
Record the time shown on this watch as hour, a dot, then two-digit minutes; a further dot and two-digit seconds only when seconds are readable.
12.13
